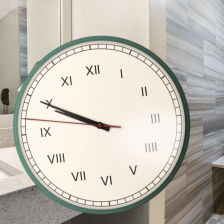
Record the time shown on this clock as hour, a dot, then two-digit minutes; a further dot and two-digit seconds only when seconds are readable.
9.49.47
